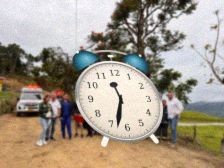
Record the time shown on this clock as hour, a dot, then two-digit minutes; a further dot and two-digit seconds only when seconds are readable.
11.33
